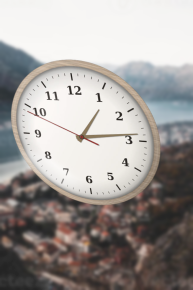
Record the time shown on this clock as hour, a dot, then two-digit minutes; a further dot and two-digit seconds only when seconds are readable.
1.13.49
